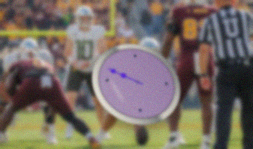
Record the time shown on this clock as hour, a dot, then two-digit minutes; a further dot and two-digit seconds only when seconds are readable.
9.49
